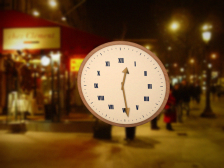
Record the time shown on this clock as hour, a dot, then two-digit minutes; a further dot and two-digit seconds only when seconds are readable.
12.29
